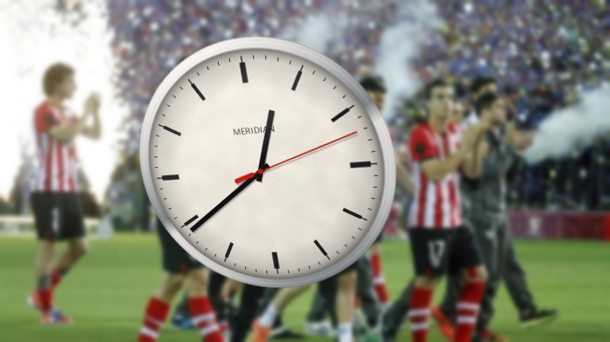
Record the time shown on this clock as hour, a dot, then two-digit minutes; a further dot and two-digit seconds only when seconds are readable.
12.39.12
